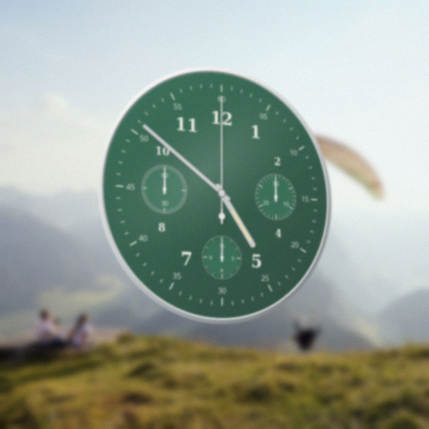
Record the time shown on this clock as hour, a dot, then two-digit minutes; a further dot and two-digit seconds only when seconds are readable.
4.51
